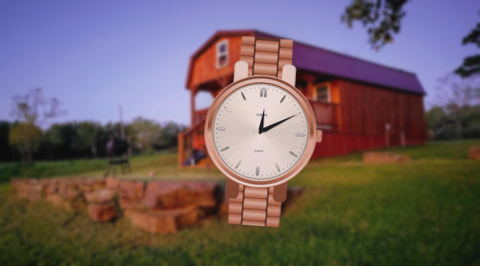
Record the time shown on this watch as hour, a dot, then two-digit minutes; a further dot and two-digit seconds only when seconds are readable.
12.10
